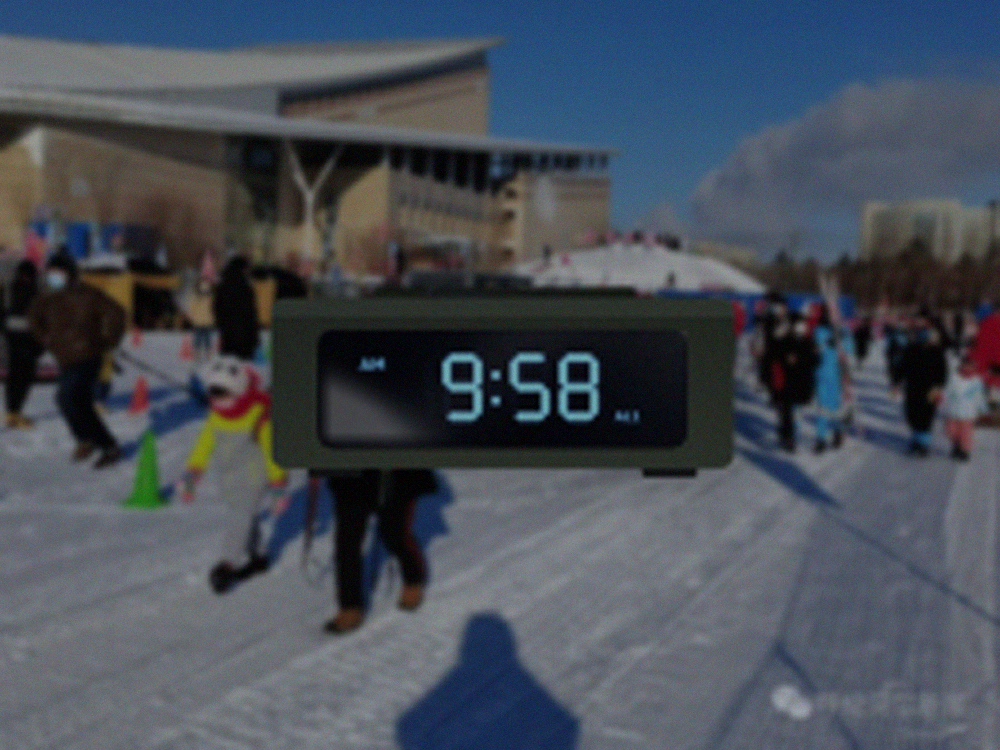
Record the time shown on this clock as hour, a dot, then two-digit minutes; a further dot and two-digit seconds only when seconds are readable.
9.58
